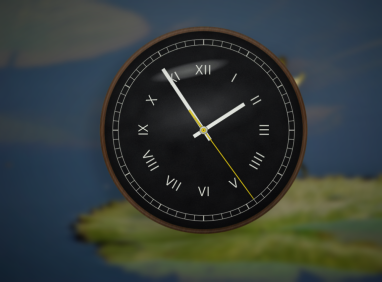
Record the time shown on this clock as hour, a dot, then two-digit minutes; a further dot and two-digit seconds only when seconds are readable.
1.54.24
